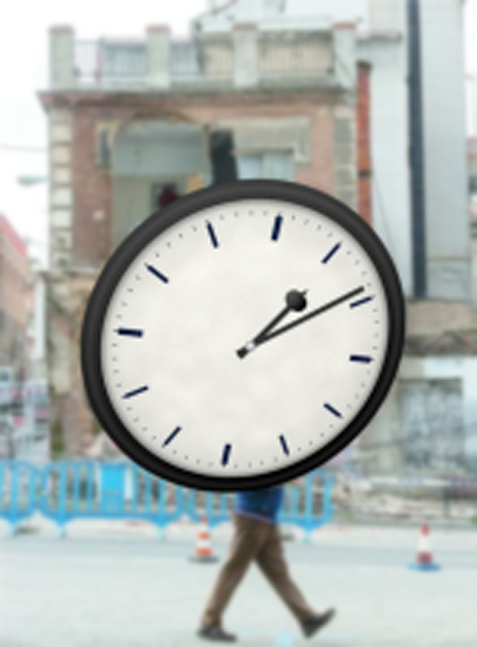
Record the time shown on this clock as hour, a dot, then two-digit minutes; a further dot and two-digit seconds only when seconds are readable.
1.09
